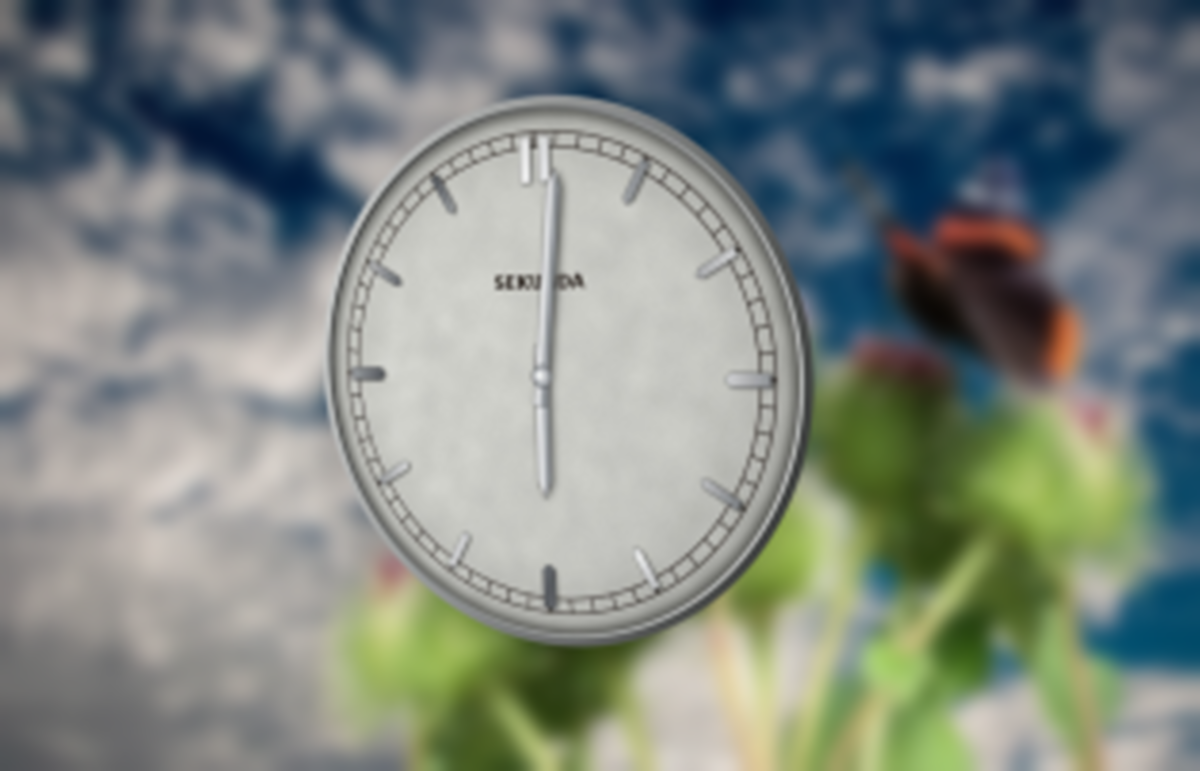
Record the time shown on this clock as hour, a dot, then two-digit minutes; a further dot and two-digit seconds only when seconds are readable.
6.01
